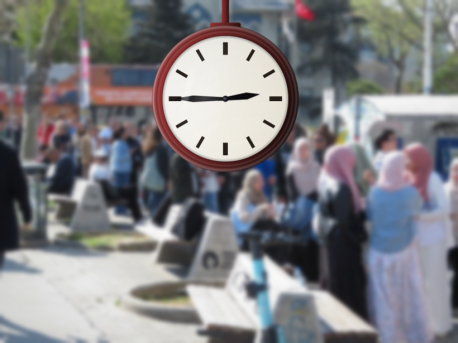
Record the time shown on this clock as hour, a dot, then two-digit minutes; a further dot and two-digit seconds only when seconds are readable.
2.45
